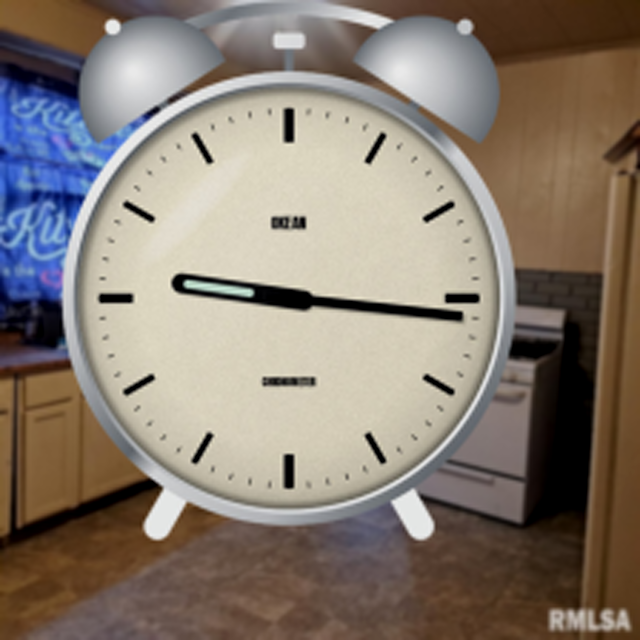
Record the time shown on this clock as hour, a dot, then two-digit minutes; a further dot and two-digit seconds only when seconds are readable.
9.16
